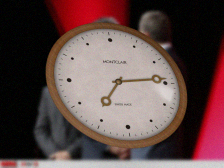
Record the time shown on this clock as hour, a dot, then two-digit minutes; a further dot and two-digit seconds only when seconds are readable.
7.14
